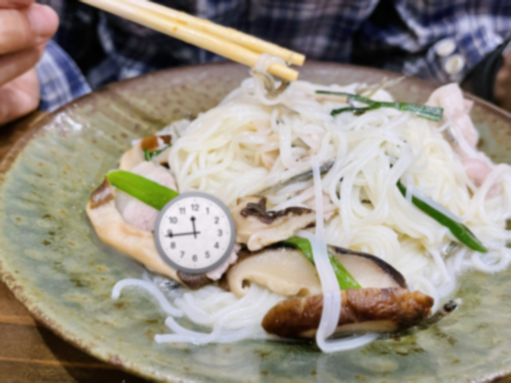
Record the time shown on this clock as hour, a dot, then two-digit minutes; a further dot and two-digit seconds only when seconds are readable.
11.44
